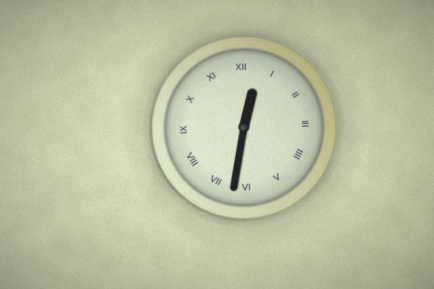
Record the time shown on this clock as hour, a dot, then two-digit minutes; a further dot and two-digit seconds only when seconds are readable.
12.32
